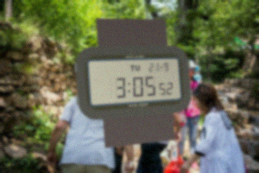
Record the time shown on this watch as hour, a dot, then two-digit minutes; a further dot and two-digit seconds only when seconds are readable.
3.05.52
